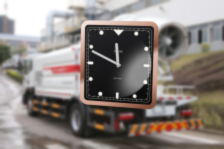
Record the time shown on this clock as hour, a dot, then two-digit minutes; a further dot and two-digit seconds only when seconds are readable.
11.49
